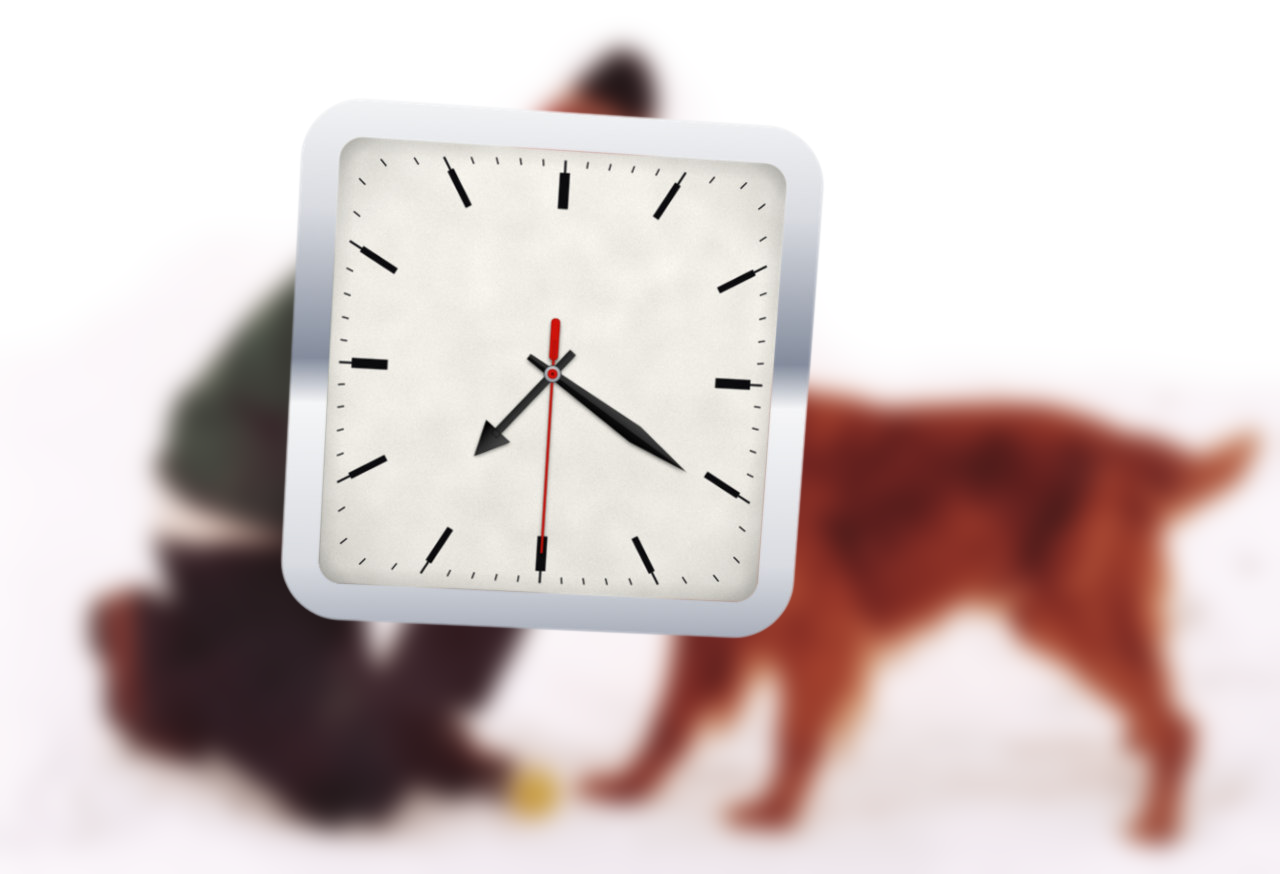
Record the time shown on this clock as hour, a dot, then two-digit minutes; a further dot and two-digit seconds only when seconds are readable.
7.20.30
